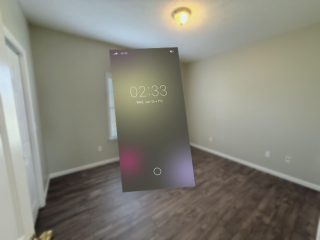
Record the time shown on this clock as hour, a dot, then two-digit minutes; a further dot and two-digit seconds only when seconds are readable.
2.33
